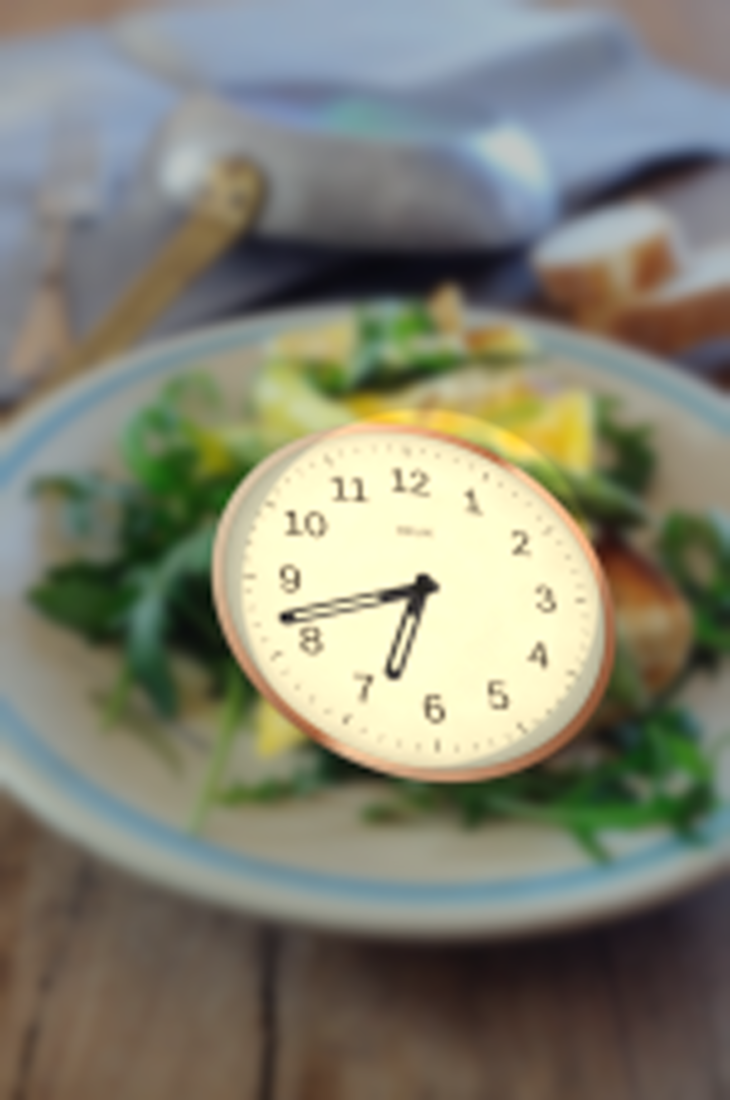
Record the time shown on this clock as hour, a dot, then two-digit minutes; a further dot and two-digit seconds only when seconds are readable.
6.42
